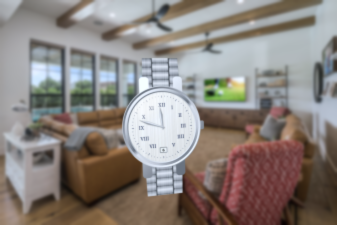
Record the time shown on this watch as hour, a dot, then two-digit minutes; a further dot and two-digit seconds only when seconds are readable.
11.48
